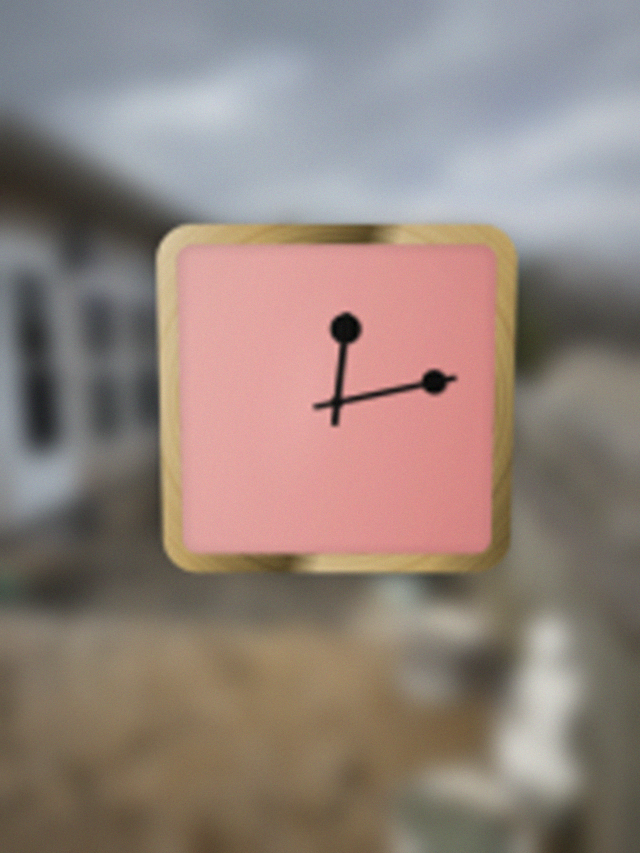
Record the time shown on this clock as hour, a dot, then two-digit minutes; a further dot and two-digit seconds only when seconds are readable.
12.13
